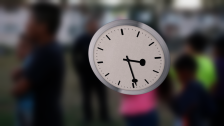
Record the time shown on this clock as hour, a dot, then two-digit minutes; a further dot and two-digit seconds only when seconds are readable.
3.29
